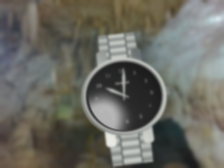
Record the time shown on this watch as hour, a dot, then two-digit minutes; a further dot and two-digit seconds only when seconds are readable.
10.01
